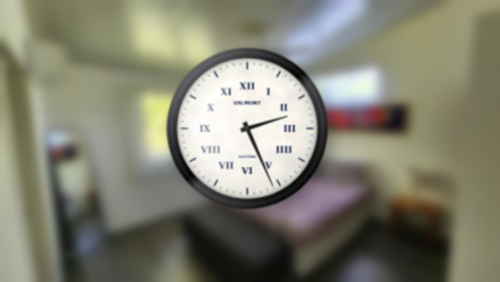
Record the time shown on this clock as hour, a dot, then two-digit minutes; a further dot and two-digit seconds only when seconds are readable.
2.26
